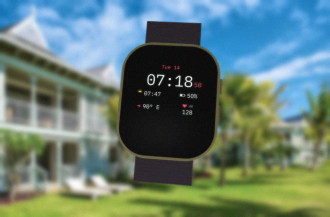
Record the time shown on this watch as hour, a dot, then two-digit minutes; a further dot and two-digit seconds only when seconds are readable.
7.18
